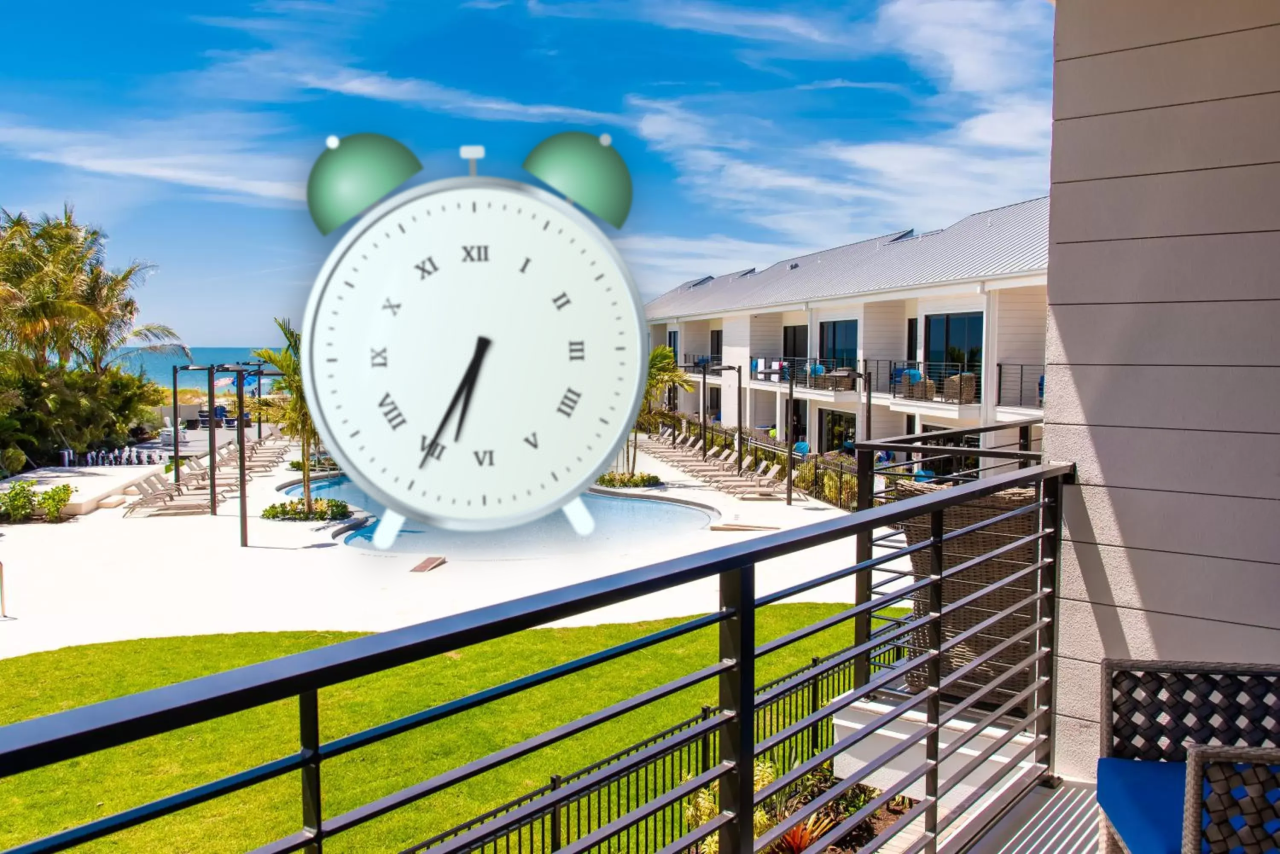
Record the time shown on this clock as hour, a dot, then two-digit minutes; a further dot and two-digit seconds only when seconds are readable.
6.35
